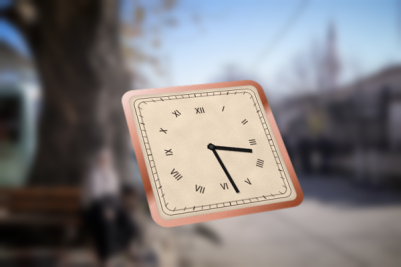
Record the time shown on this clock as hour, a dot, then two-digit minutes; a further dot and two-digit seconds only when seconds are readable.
3.28
